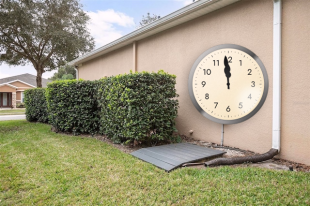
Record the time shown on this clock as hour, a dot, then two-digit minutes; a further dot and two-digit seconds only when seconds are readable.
11.59
